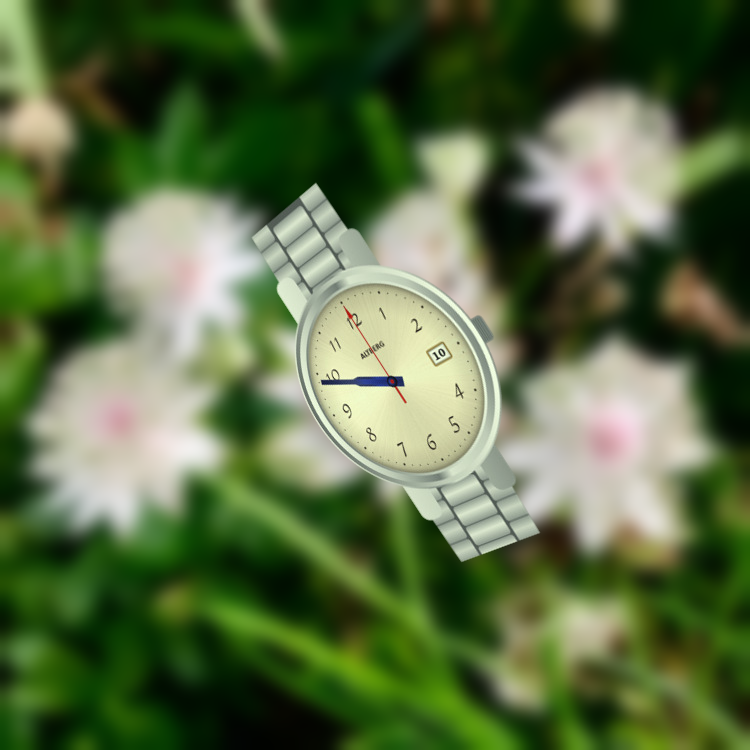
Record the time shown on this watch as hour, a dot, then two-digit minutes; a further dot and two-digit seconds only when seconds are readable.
9.49.00
